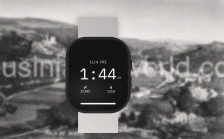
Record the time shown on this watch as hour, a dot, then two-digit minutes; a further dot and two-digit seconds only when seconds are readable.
1.44
